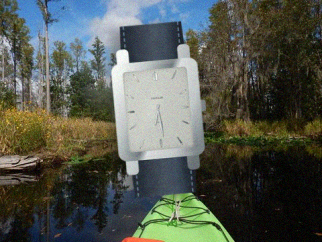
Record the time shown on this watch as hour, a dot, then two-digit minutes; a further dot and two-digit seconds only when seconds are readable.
6.29
